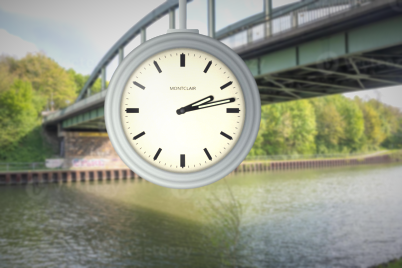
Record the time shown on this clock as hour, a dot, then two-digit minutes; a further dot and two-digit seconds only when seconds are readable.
2.13
